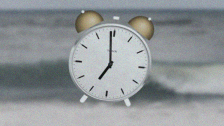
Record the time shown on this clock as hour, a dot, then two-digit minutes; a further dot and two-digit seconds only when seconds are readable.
6.59
